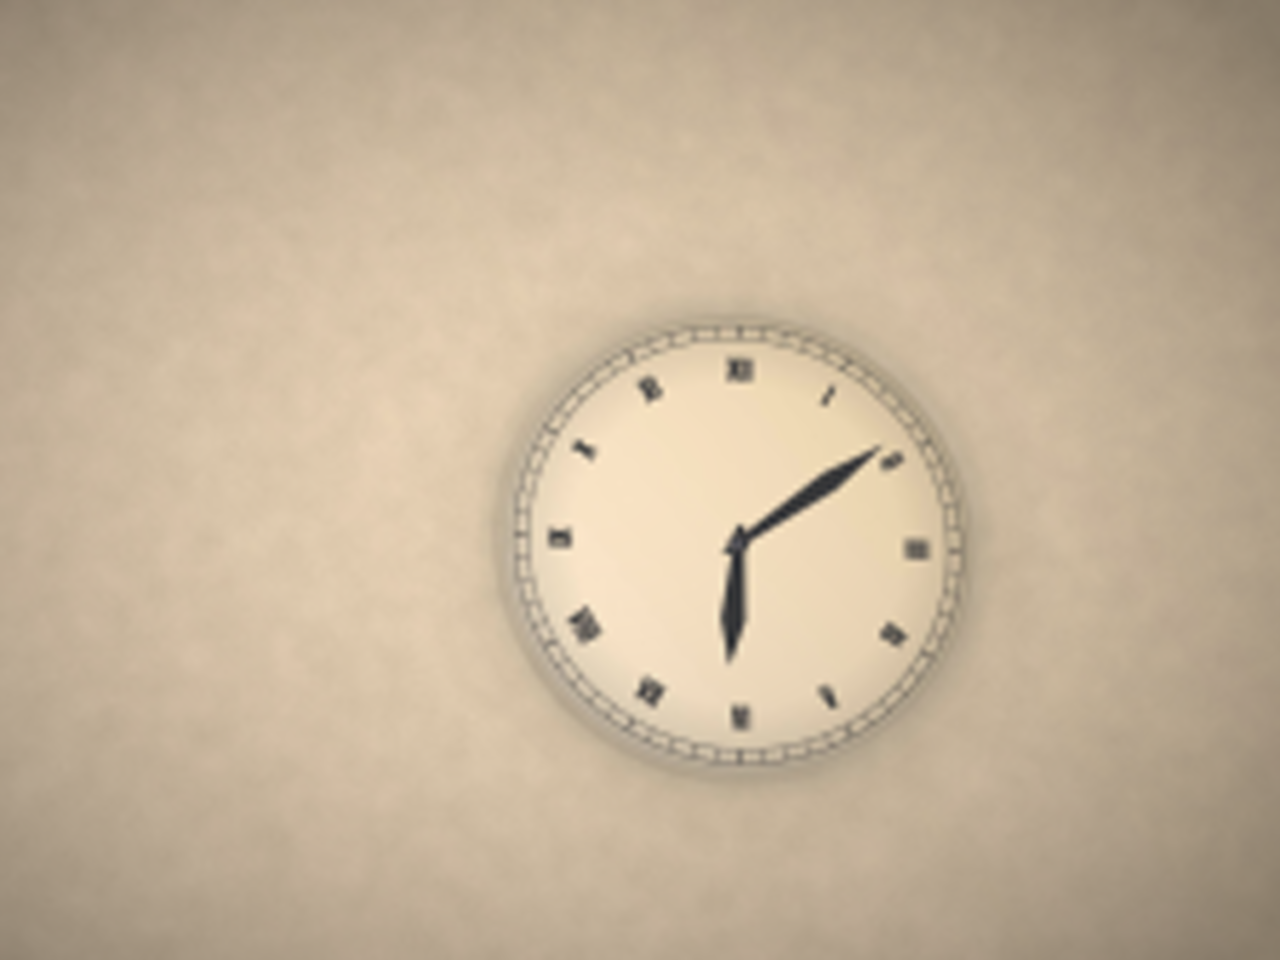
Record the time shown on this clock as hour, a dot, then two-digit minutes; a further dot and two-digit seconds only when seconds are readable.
6.09
